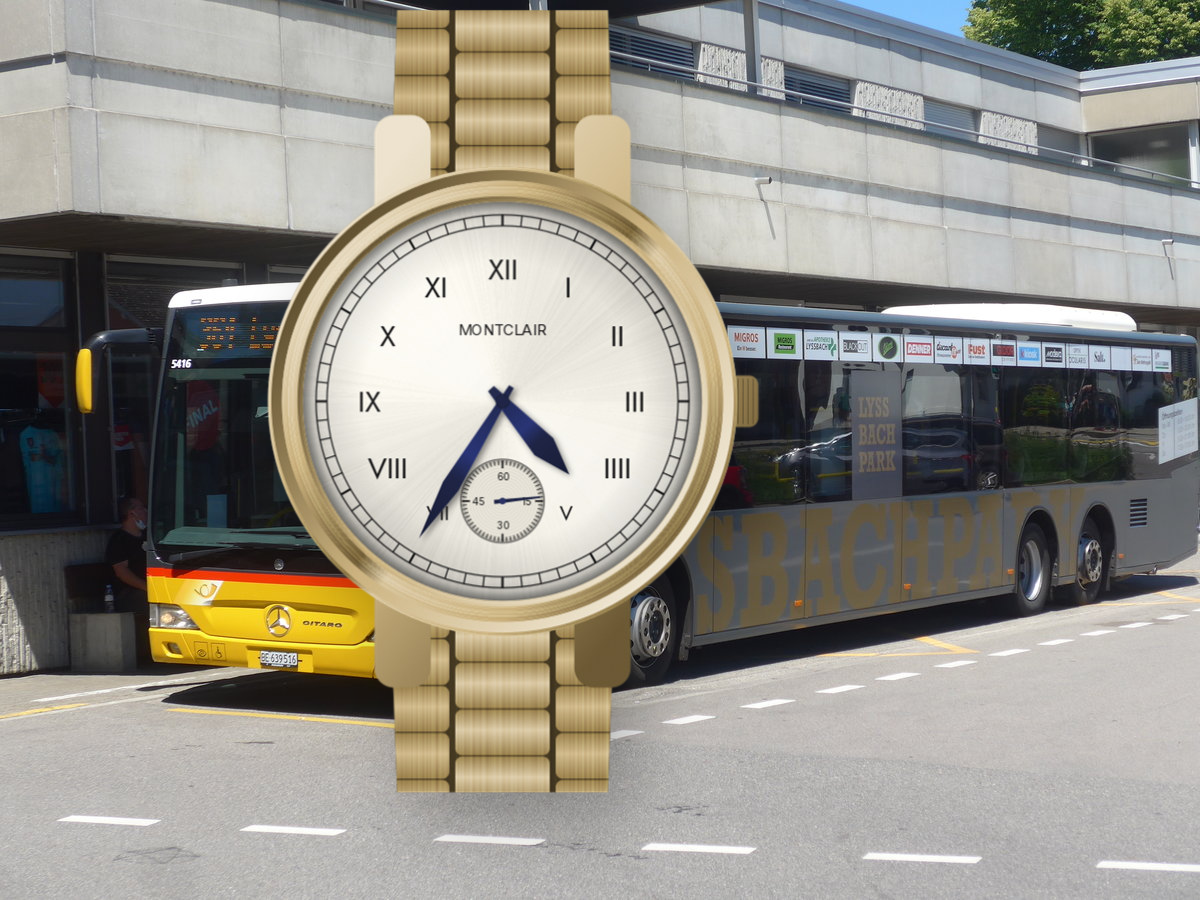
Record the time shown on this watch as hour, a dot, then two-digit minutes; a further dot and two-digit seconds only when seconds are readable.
4.35.14
